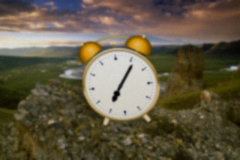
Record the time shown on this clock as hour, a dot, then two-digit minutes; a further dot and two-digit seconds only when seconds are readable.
7.06
